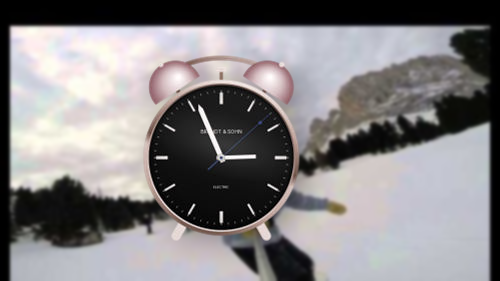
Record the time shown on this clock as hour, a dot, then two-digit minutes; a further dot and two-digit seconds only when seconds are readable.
2.56.08
